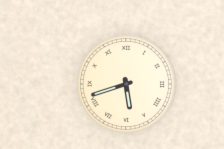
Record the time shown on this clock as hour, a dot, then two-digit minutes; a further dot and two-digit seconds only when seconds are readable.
5.42
